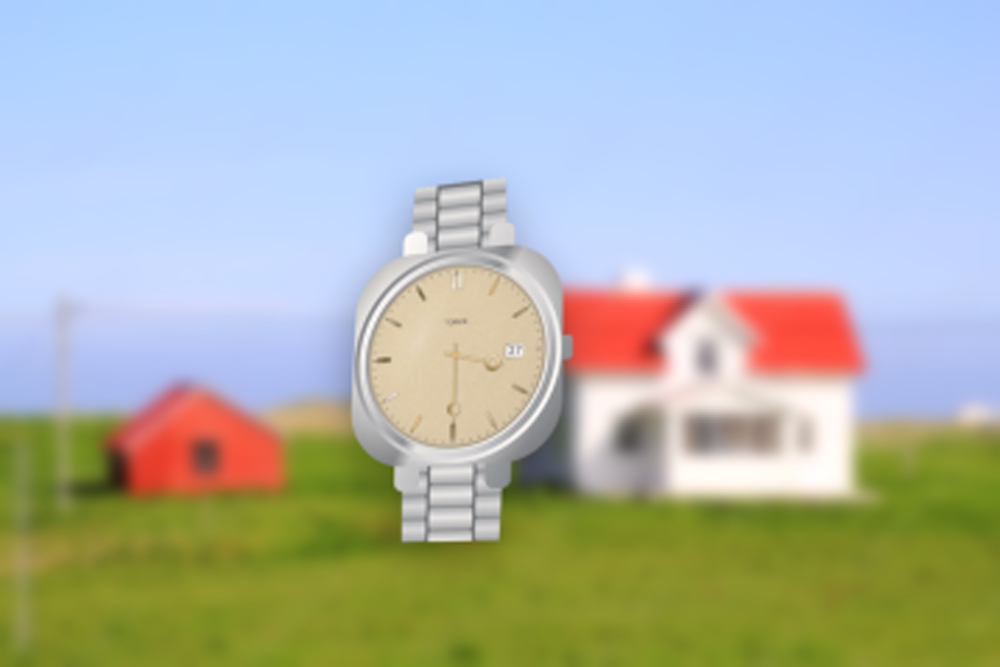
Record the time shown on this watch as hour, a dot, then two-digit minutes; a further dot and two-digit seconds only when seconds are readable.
3.30
